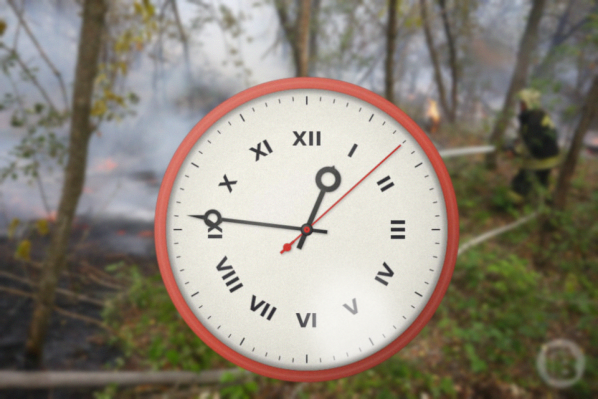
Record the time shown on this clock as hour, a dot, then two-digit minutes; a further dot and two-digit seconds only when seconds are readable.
12.46.08
